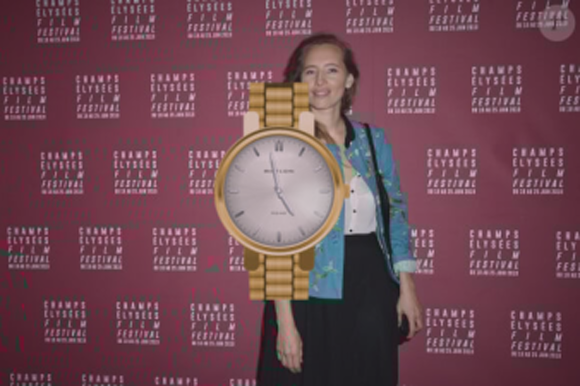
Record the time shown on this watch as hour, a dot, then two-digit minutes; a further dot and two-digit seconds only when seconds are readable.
4.58
